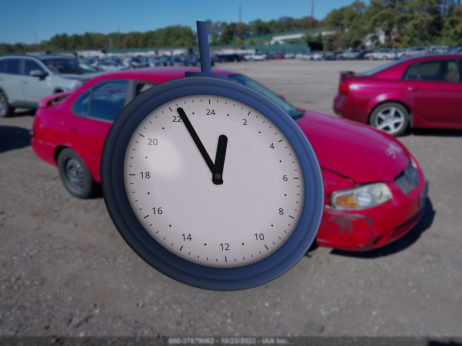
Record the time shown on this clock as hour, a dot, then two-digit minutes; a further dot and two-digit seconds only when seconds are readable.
0.56
